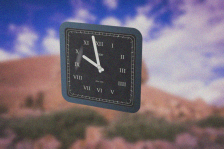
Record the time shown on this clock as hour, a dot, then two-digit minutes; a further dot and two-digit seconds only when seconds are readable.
9.58
